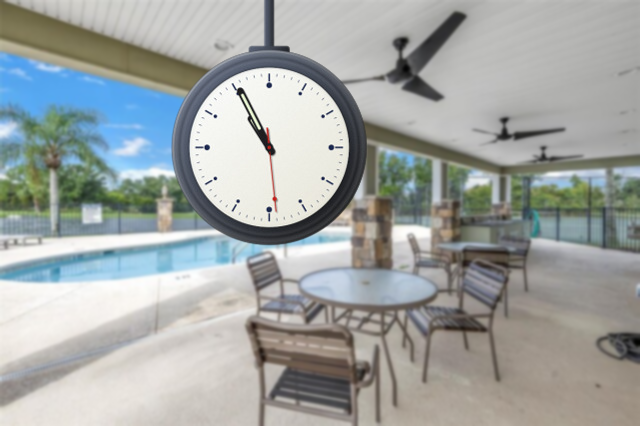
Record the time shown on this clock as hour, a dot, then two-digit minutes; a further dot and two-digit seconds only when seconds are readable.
10.55.29
